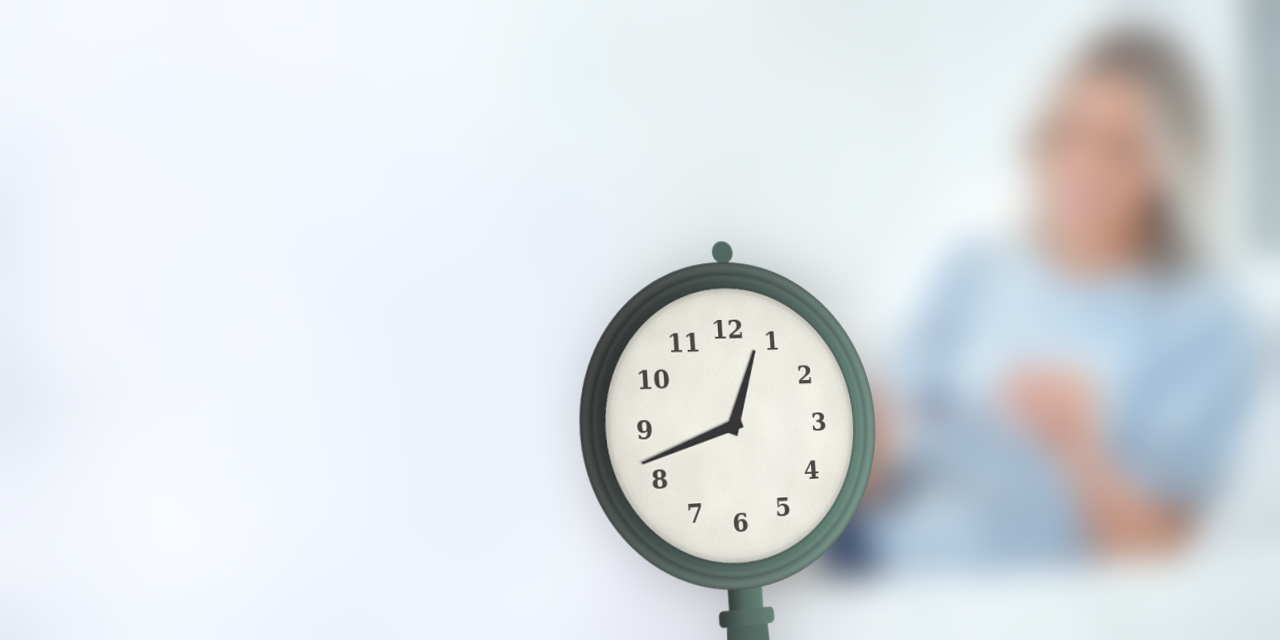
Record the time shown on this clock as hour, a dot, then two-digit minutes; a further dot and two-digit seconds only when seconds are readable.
12.42
